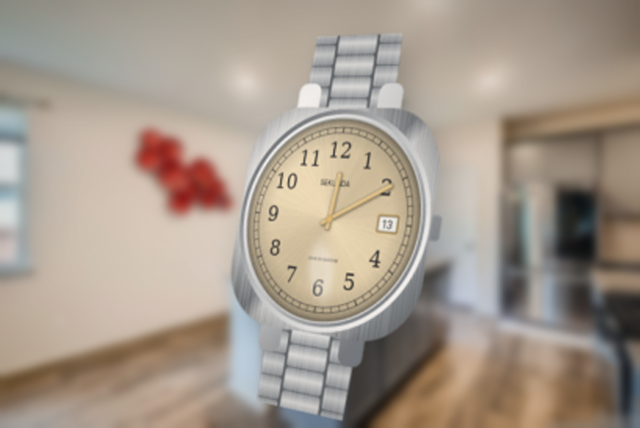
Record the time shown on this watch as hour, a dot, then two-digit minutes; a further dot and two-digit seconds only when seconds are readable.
12.10
